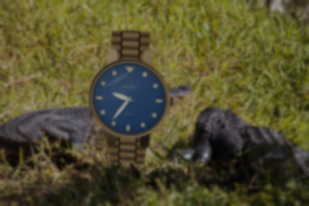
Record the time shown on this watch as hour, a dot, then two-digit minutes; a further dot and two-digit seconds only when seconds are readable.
9.36
